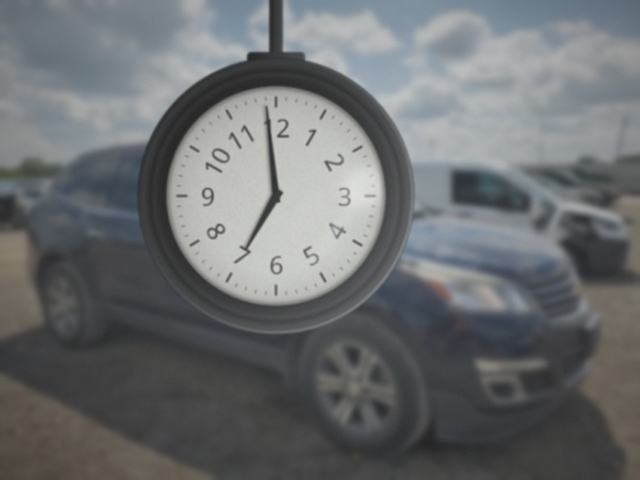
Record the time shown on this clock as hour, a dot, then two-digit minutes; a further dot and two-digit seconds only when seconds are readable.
6.59
